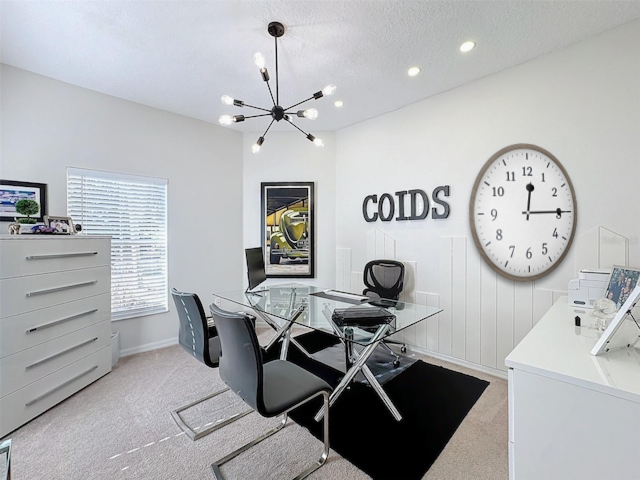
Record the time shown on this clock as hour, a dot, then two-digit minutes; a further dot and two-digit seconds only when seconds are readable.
12.15
